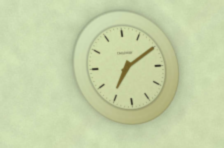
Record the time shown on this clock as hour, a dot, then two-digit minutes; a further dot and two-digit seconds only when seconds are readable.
7.10
